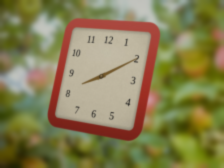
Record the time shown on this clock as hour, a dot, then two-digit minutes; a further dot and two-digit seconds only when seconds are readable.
8.10
